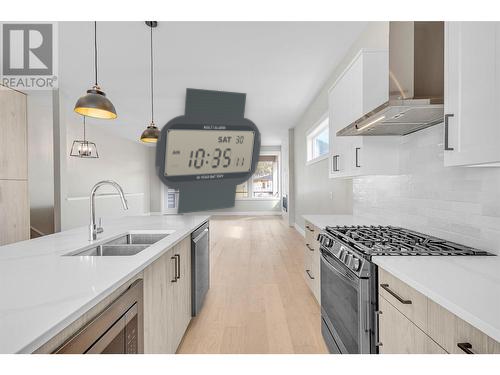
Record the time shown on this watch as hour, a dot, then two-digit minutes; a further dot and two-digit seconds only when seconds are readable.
10.35.11
